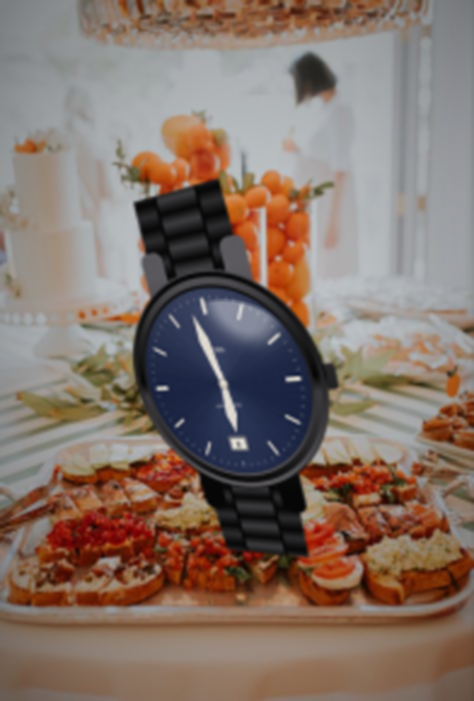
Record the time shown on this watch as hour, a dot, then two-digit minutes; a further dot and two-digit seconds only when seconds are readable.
5.58
